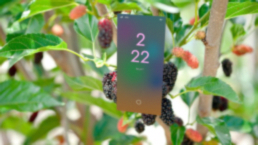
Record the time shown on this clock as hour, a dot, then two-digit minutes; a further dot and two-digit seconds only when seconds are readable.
2.22
